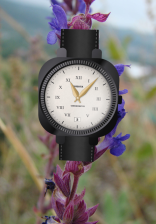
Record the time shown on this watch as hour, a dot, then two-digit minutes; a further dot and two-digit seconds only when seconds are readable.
11.07
